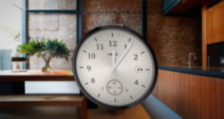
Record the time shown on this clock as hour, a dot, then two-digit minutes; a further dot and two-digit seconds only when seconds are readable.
12.06
